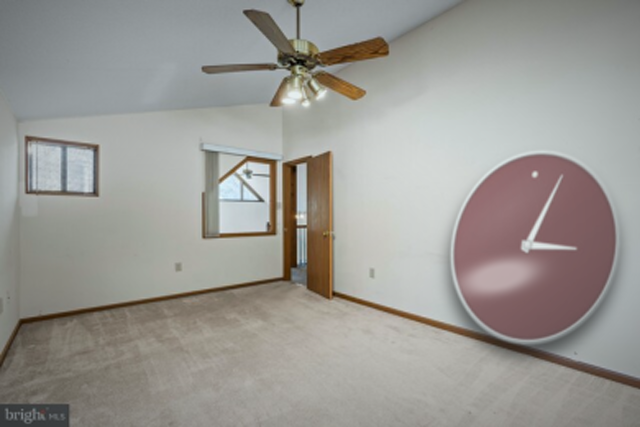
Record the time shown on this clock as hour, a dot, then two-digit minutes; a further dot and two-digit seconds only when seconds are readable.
3.04
